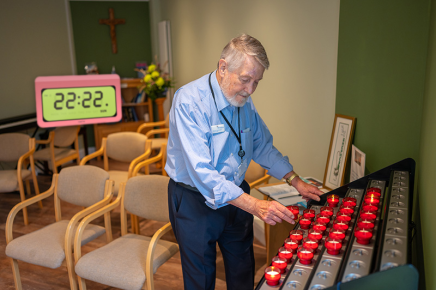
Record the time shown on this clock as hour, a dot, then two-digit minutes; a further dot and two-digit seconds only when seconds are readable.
22.22
